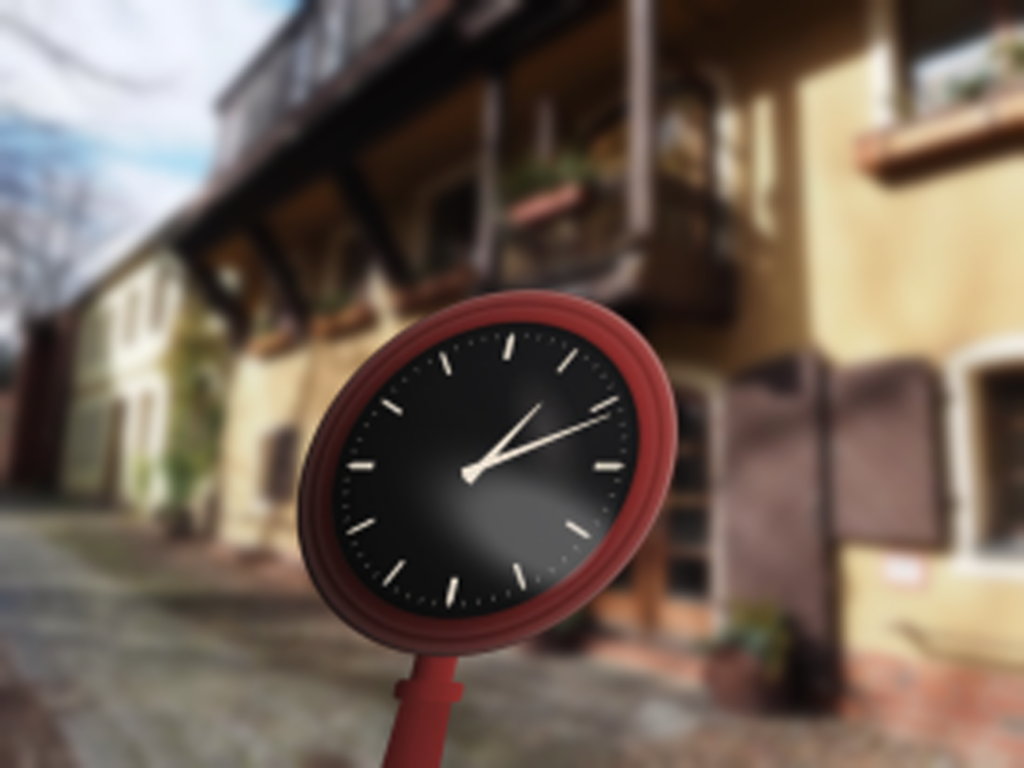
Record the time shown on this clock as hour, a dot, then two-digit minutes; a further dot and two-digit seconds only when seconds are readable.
1.11
